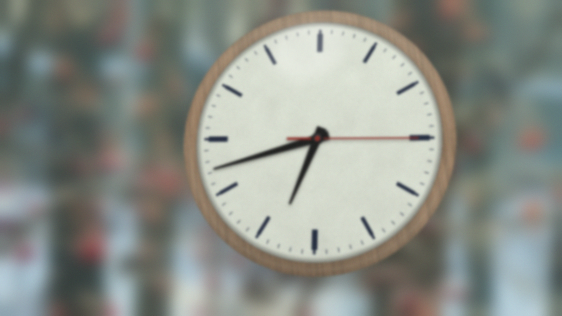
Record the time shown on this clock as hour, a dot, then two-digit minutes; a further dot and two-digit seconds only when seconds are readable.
6.42.15
